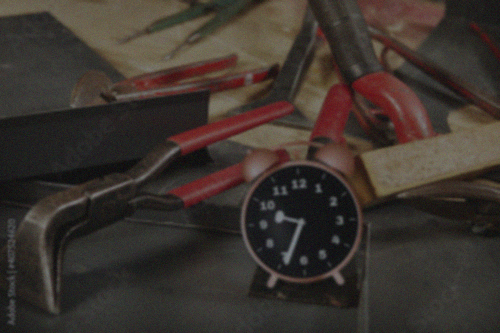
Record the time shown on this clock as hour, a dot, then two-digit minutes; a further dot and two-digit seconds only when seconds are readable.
9.34
